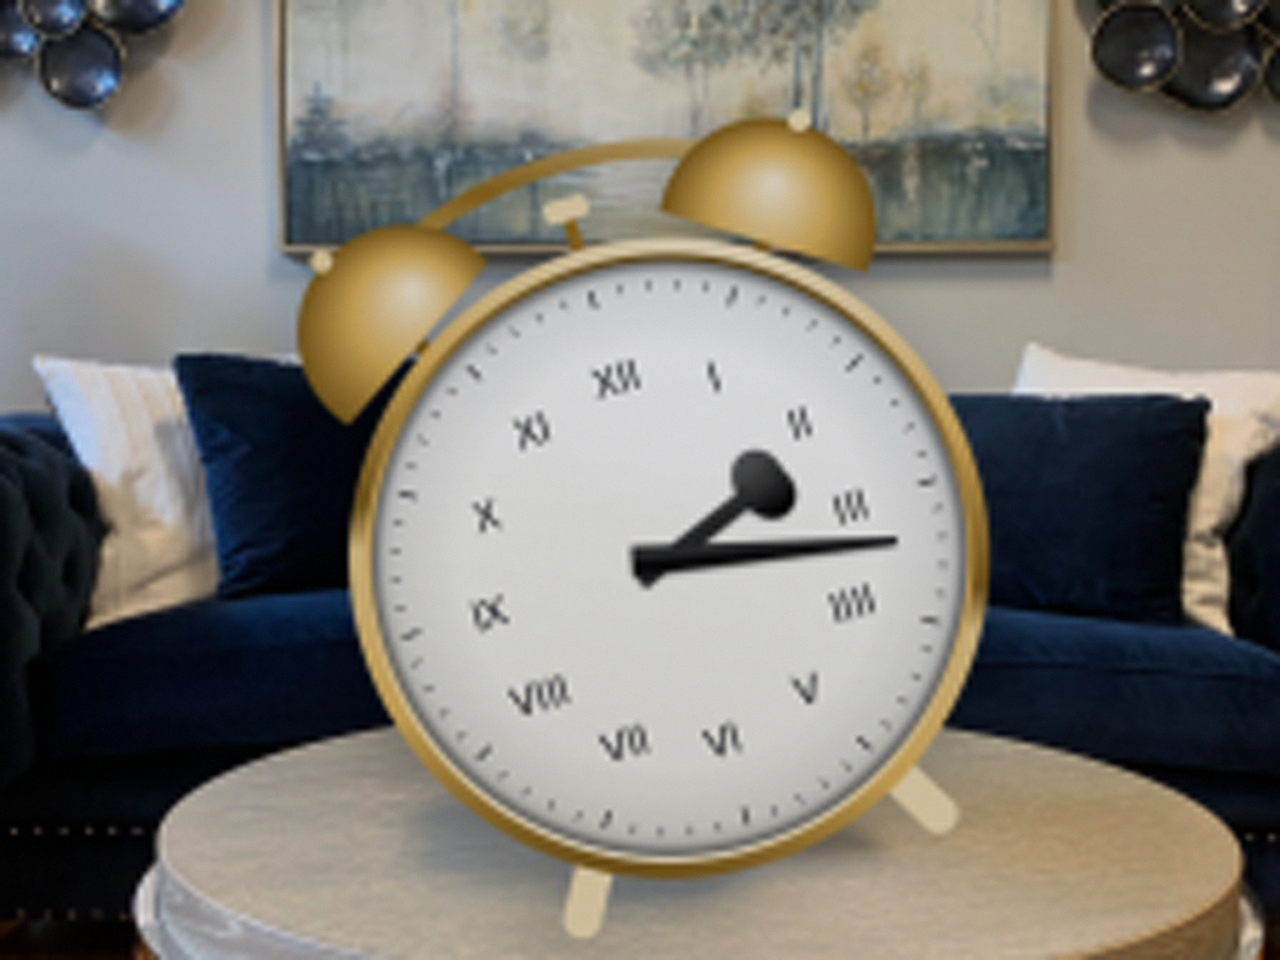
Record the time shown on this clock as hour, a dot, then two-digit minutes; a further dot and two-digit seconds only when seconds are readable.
2.17
